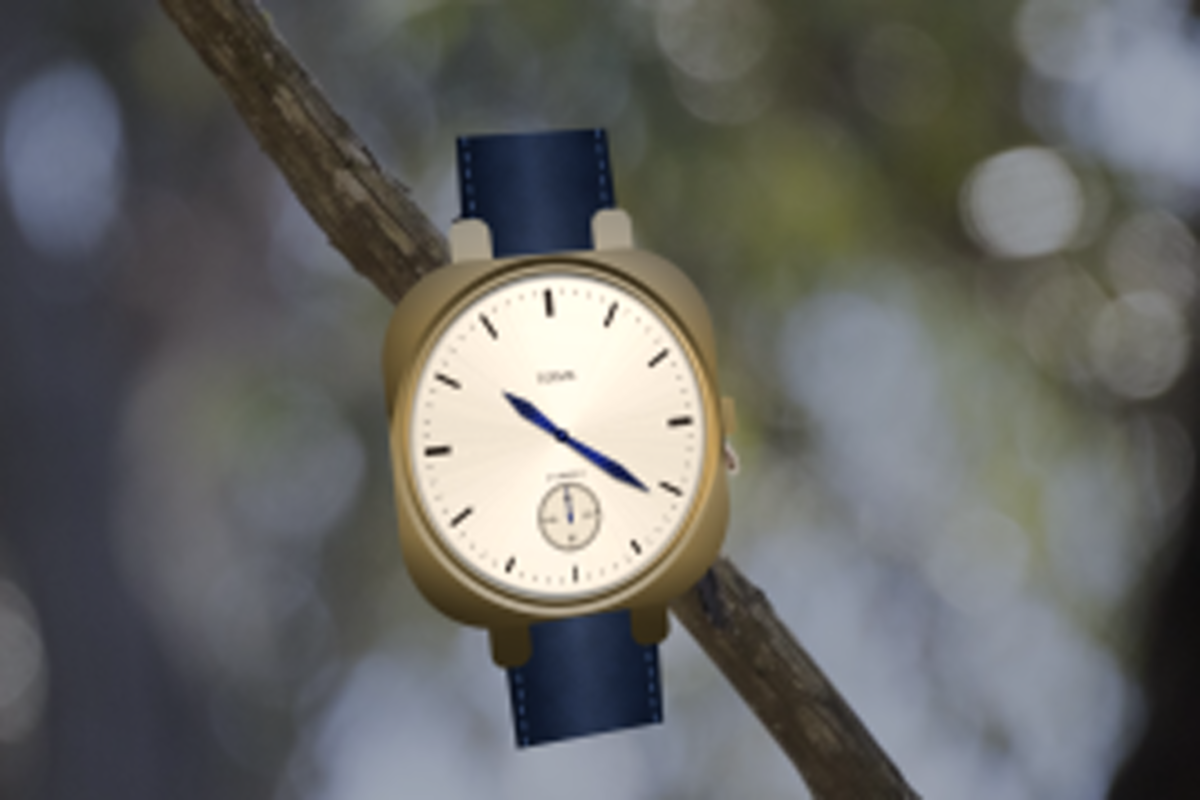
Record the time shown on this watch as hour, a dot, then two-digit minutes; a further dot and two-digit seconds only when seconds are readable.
10.21
